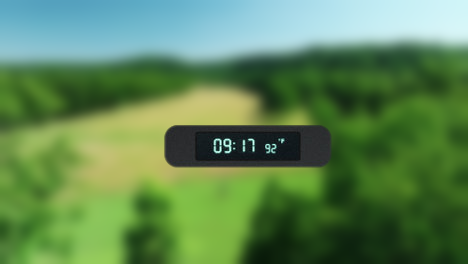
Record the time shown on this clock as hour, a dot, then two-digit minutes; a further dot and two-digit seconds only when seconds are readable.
9.17
